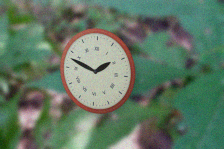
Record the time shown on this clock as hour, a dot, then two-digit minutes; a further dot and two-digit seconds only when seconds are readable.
1.48
